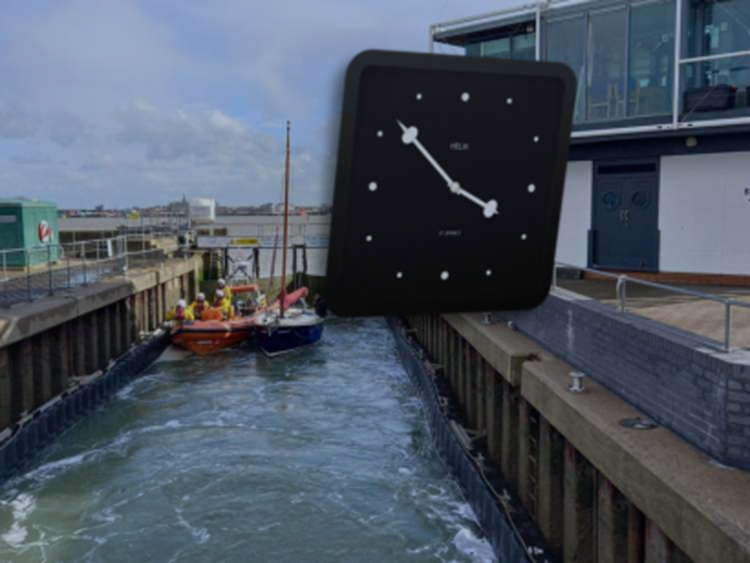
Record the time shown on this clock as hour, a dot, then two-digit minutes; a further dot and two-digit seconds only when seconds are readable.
3.52
